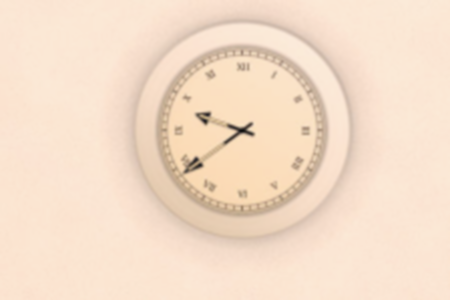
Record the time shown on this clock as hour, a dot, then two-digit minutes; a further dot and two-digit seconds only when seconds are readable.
9.39
